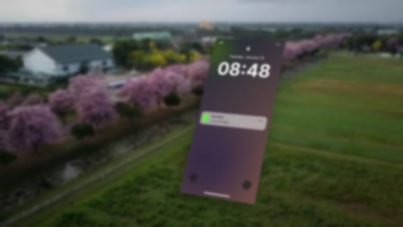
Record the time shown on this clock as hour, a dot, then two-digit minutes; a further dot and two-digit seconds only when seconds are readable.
8.48
